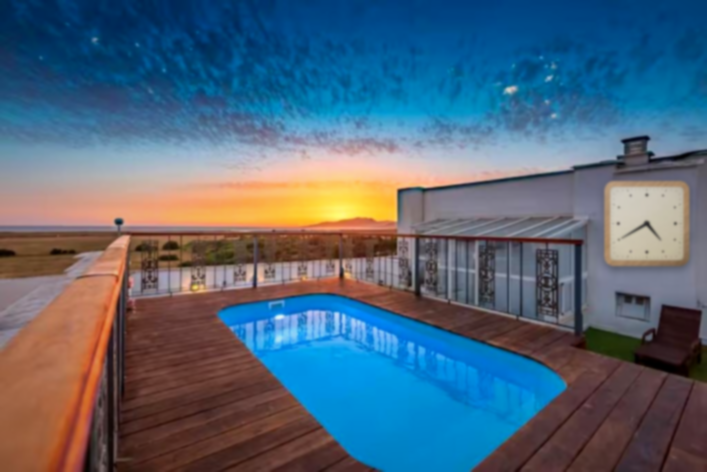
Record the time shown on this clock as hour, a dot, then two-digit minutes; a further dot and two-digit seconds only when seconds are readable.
4.40
